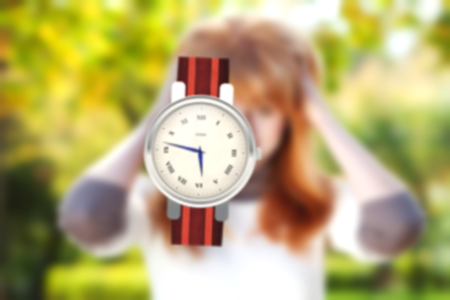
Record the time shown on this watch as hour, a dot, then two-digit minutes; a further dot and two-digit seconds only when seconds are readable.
5.47
